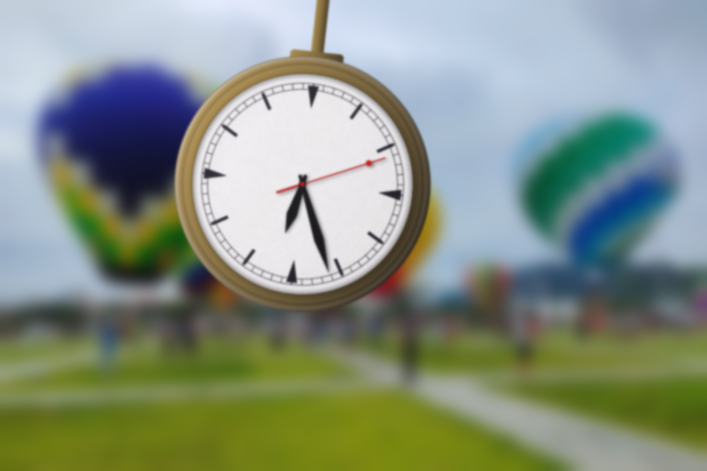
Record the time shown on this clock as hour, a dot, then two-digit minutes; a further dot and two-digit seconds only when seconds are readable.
6.26.11
